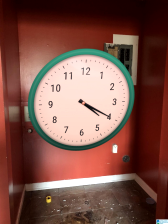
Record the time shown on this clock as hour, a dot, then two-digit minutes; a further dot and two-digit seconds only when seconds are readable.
4.20
